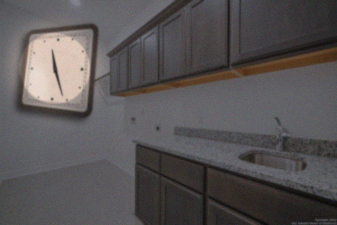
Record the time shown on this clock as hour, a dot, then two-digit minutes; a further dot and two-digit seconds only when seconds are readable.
11.26
